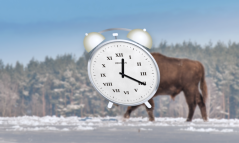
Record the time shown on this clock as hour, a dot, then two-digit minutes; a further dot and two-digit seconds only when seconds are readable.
12.20
